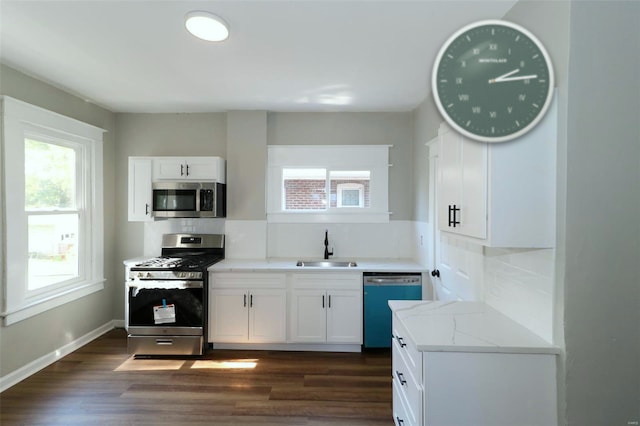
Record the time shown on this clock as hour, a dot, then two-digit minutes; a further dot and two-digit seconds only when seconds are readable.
2.14
